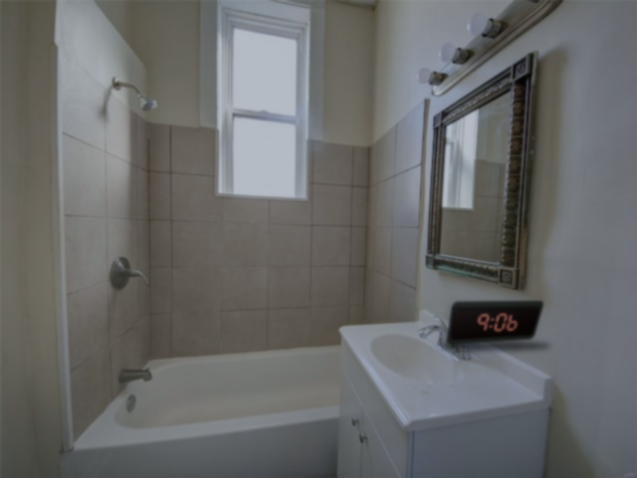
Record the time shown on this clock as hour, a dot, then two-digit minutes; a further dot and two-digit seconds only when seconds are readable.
9.06
